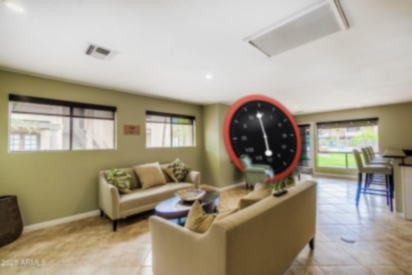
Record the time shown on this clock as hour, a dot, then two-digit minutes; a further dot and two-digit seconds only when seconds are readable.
5.59
